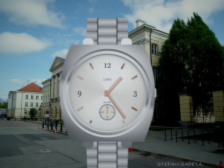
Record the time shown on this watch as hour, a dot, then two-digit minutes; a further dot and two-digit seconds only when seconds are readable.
1.24
